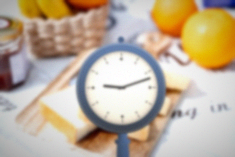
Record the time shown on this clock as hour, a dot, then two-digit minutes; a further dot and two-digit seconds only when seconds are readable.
9.12
